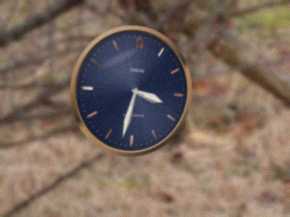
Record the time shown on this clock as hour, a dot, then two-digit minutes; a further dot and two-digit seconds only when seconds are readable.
3.32
